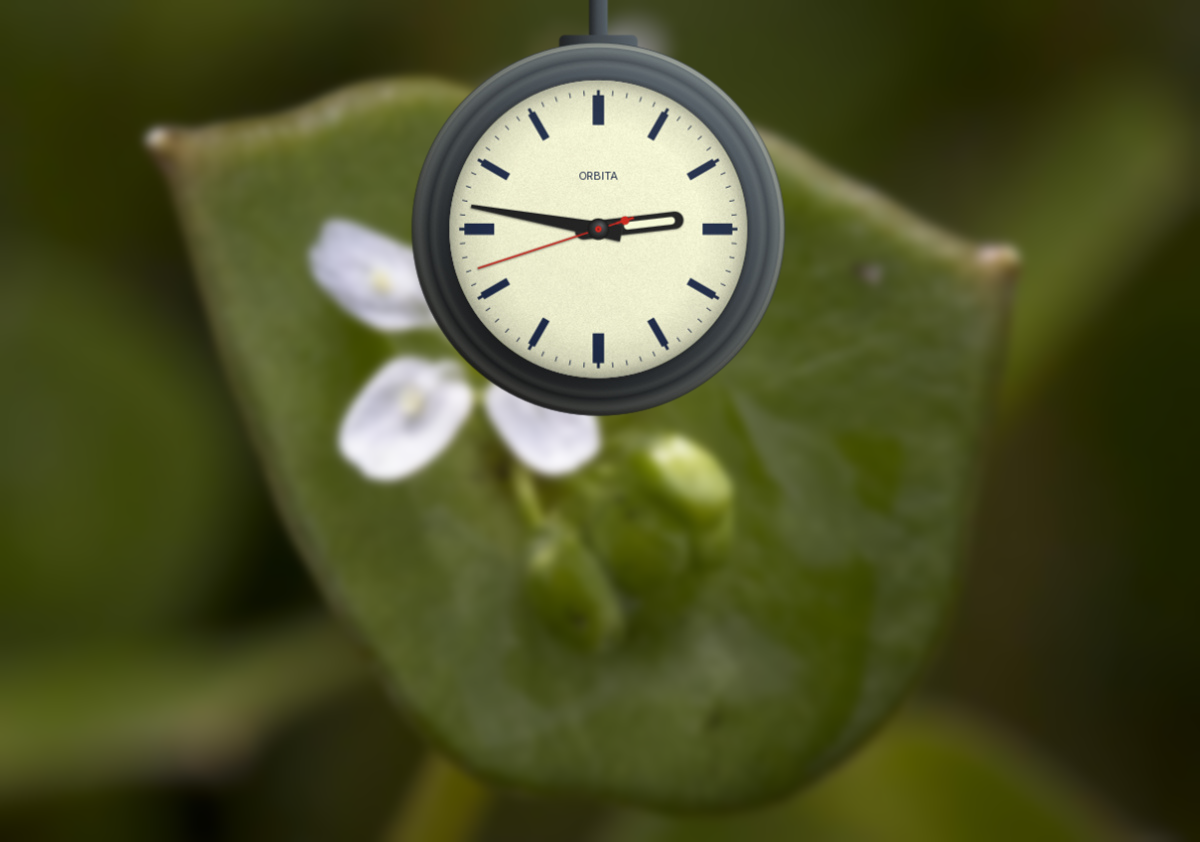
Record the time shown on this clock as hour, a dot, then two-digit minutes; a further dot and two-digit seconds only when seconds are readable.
2.46.42
